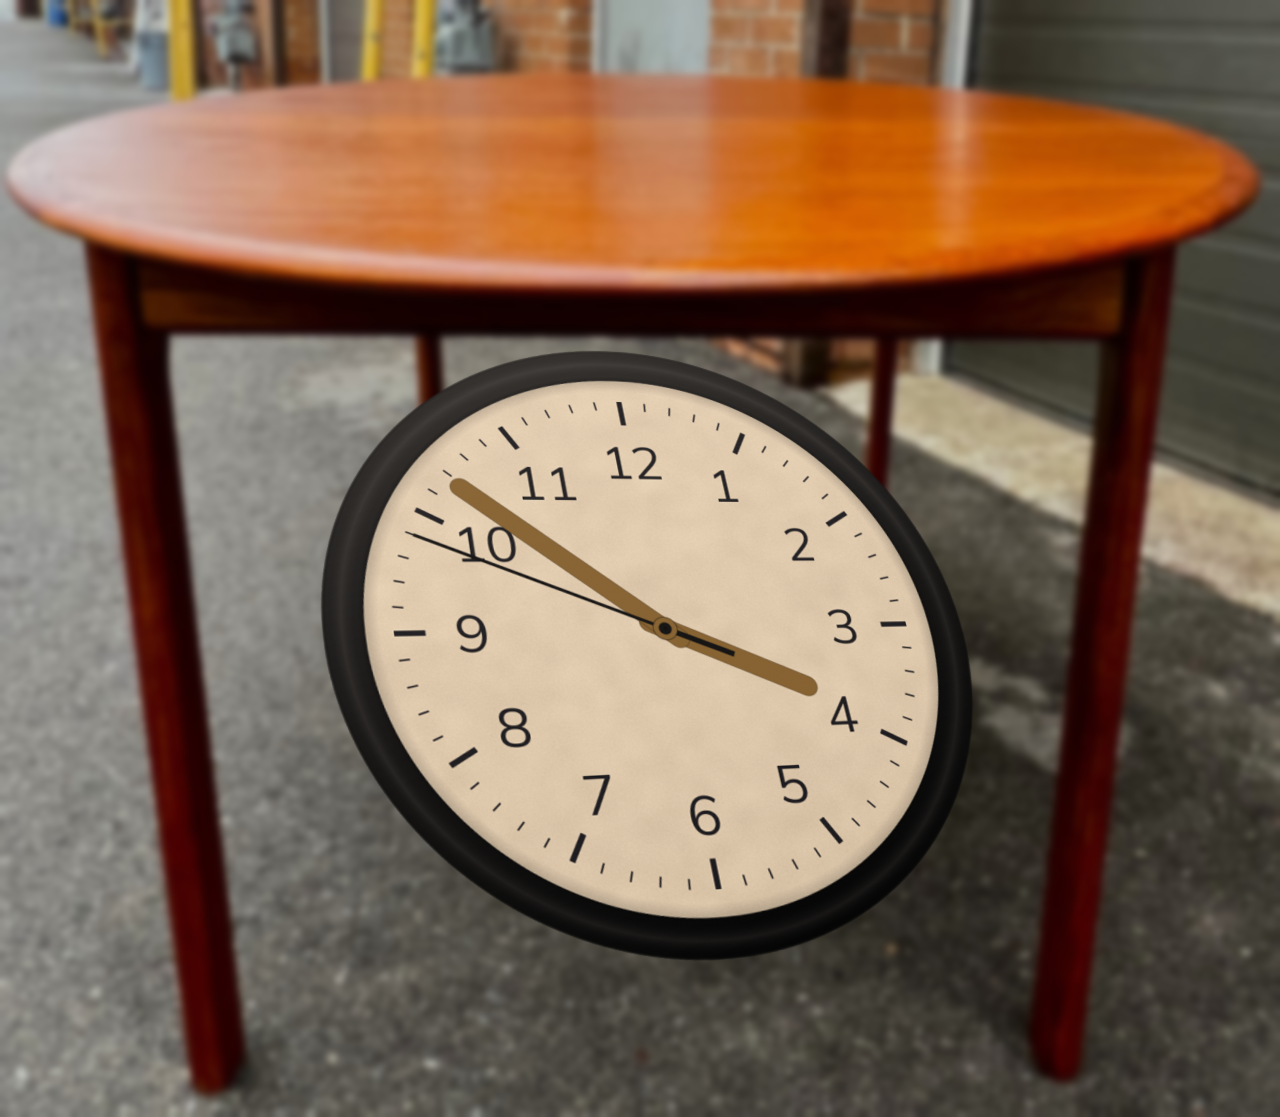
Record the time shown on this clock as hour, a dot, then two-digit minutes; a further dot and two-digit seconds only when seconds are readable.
3.51.49
